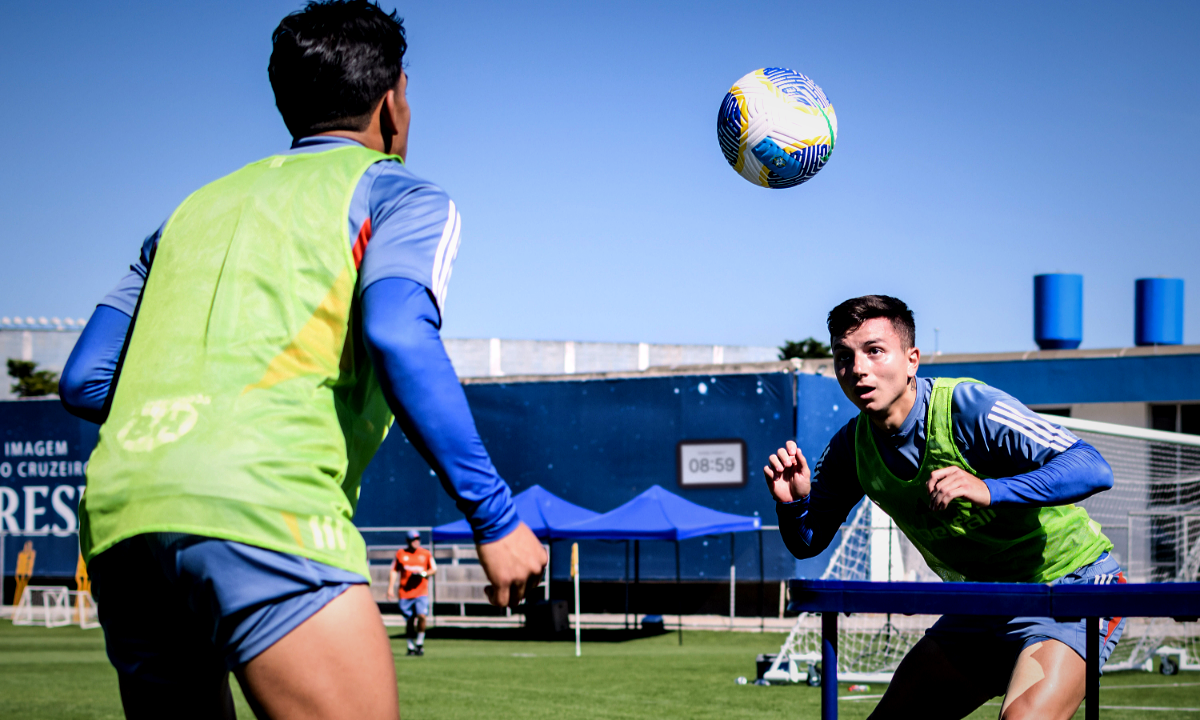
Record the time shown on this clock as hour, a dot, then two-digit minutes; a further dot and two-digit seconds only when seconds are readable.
8.59
